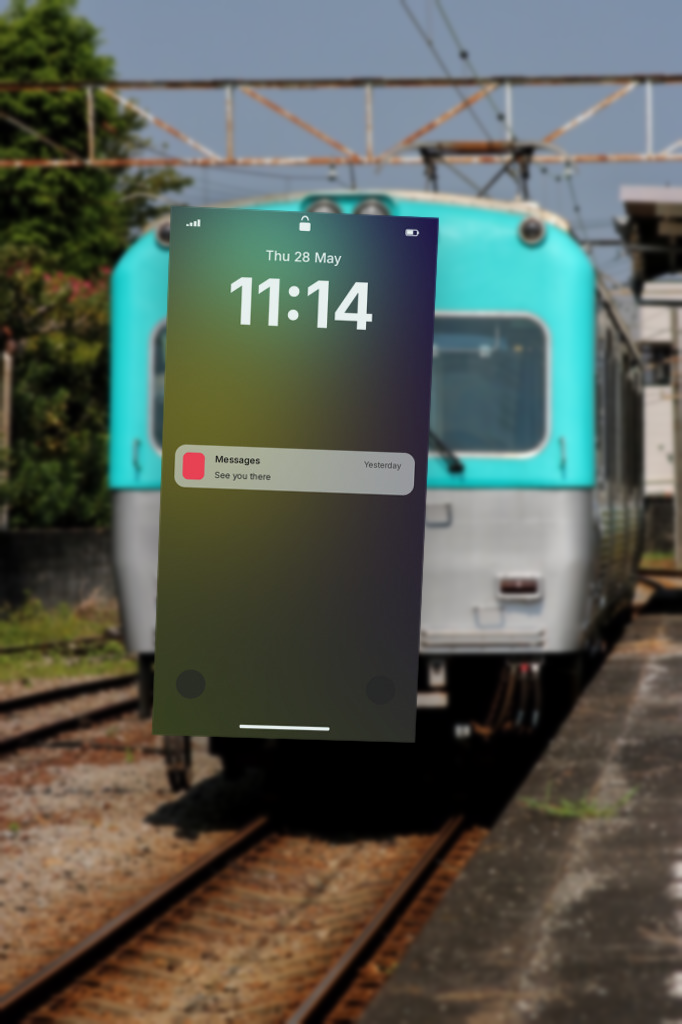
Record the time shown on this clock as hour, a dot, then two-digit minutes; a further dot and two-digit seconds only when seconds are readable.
11.14
